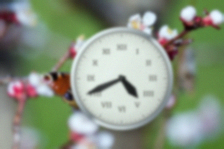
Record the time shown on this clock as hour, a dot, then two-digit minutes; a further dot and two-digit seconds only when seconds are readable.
4.41
